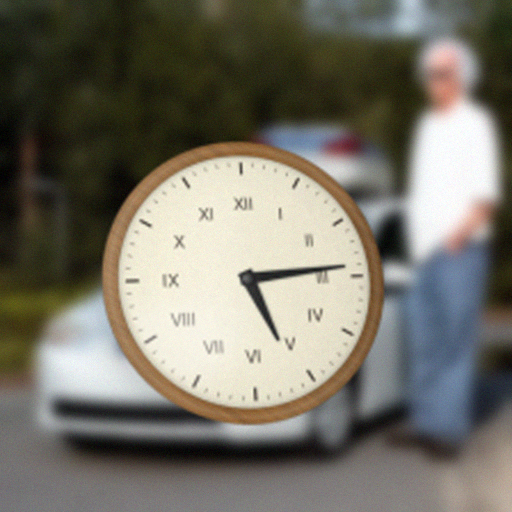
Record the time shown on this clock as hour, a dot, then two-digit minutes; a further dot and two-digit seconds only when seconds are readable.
5.14
